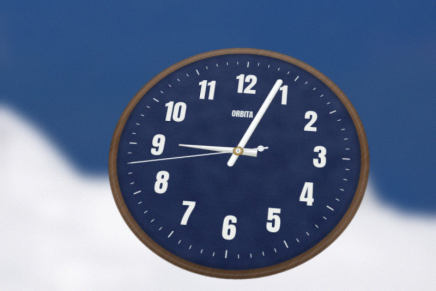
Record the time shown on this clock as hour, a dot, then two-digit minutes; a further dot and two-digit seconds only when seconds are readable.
9.03.43
